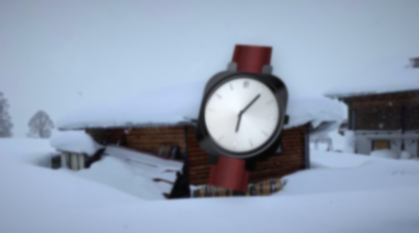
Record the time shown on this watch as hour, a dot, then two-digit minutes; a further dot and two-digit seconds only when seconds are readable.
6.06
